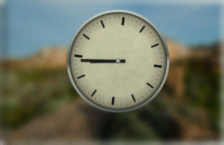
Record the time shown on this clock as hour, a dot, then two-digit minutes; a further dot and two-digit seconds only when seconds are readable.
8.44
